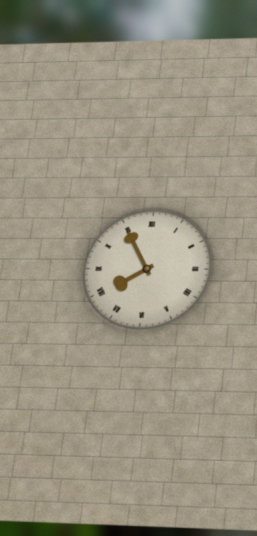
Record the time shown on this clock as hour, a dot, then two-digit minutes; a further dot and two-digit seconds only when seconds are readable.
7.55
